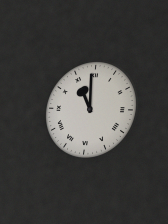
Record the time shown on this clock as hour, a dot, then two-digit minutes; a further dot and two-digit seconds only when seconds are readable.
10.59
